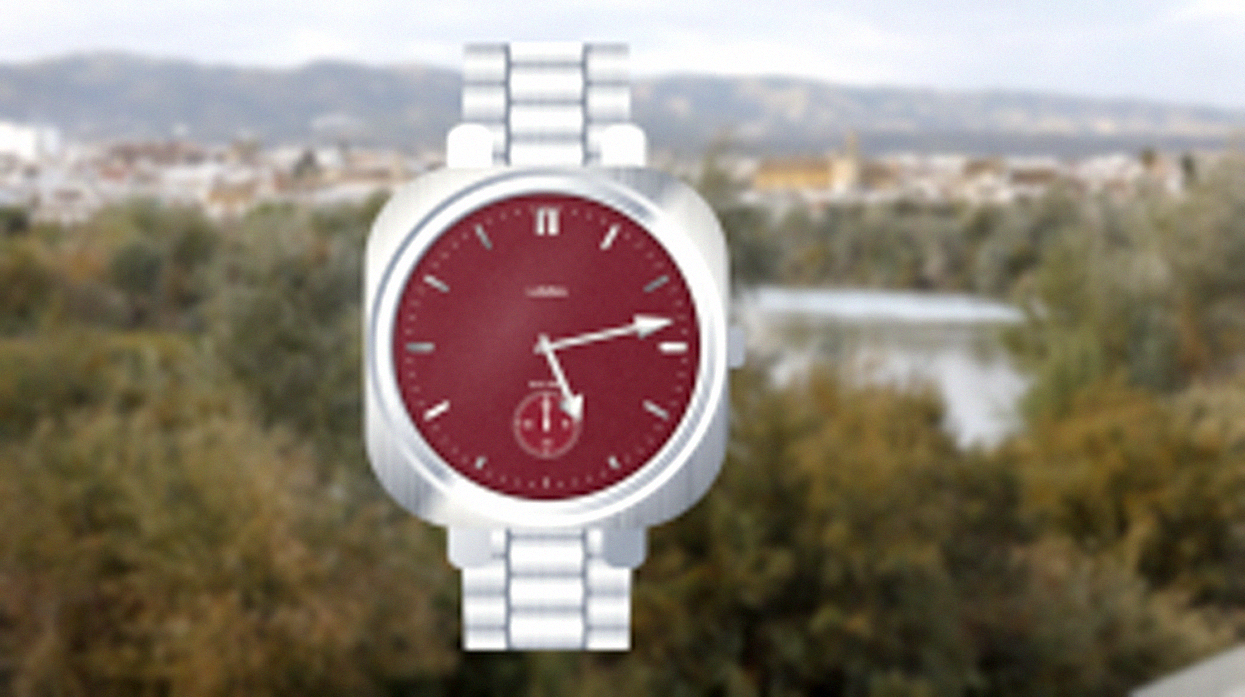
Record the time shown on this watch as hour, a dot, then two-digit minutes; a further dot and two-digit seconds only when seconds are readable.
5.13
